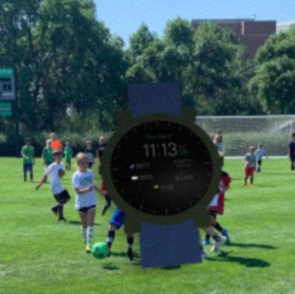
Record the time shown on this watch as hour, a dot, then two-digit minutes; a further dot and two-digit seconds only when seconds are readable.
11.13
